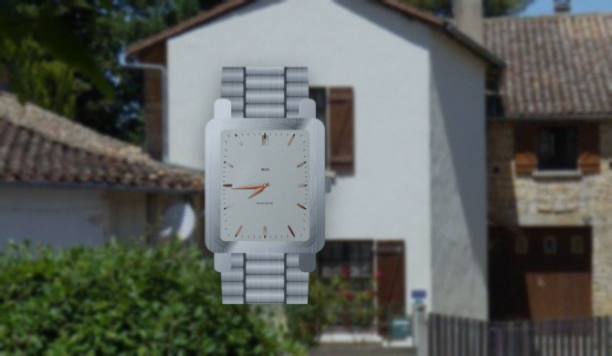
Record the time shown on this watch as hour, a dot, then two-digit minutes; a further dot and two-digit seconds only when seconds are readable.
7.44
